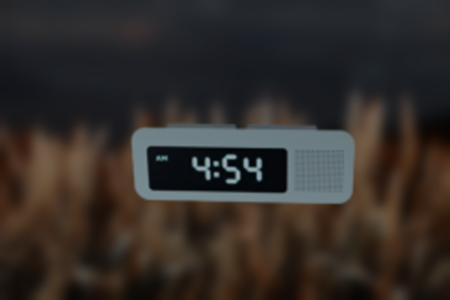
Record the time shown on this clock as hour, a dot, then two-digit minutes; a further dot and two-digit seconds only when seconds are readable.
4.54
